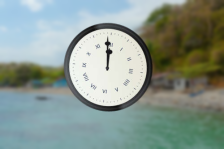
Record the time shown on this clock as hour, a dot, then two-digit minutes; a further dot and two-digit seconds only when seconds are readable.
11.59
